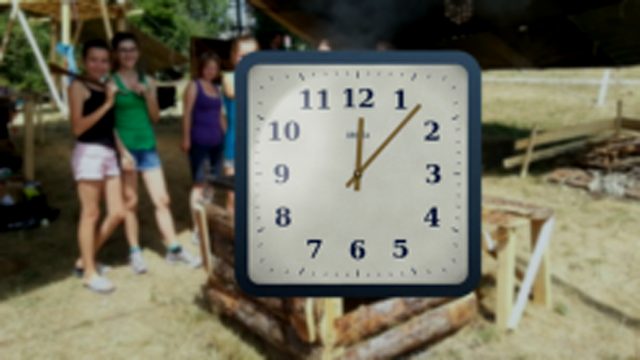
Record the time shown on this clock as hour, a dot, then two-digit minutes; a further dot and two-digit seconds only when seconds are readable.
12.07
